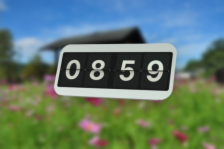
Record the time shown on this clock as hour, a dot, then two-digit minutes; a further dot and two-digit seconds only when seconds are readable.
8.59
